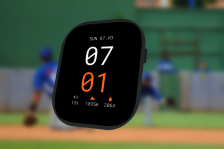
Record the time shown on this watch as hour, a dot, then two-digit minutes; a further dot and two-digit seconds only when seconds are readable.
7.01
